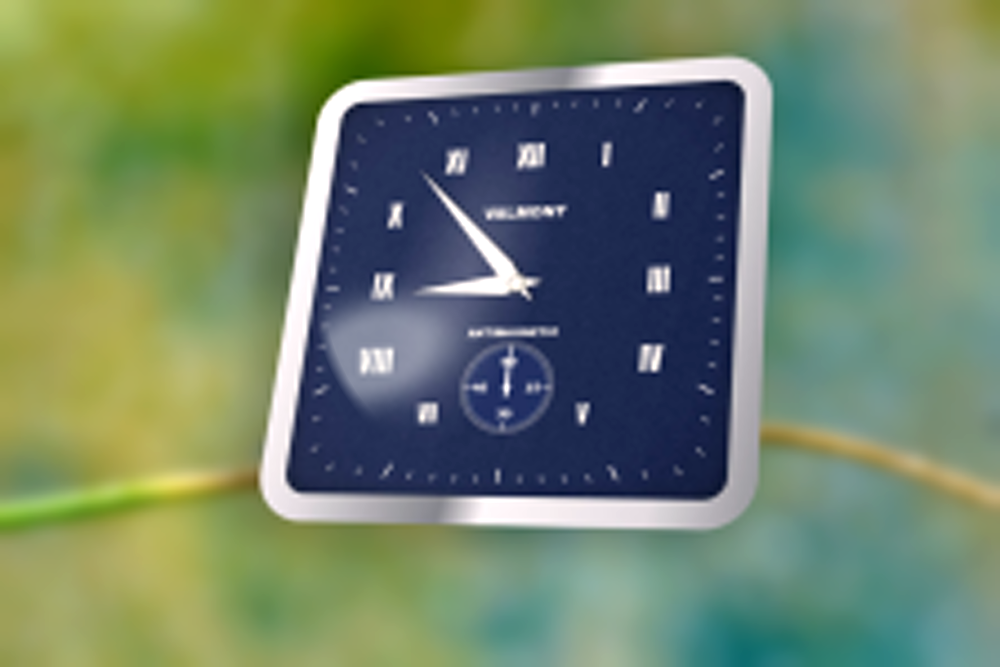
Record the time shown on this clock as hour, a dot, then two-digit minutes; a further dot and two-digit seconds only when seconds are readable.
8.53
